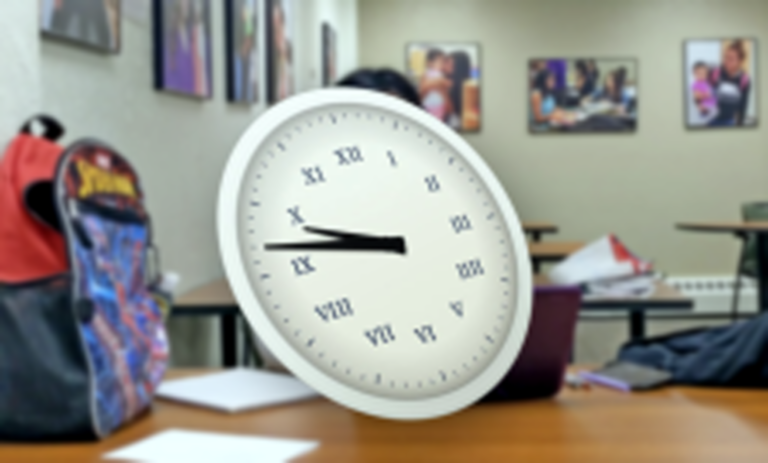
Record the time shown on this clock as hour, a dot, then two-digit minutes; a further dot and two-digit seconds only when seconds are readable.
9.47
